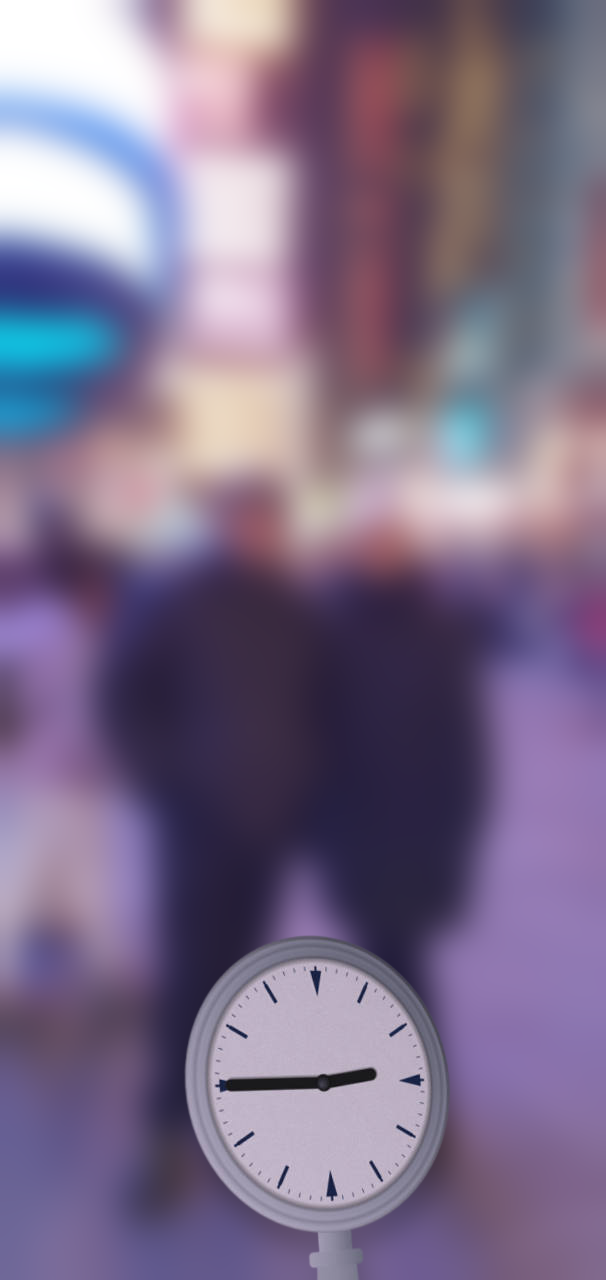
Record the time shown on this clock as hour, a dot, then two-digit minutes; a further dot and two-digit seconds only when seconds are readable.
2.45
